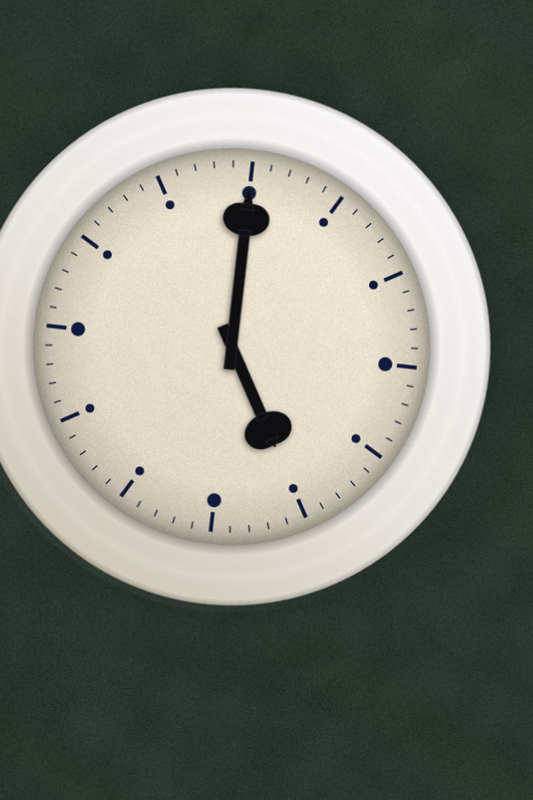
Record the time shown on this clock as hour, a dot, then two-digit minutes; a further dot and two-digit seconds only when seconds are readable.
5.00
